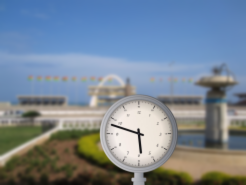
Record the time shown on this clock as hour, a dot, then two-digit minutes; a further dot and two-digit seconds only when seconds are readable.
5.48
